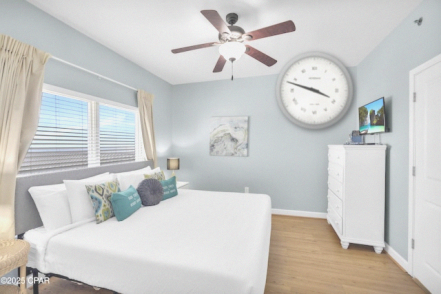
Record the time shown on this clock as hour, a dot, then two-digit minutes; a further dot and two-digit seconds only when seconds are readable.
3.48
